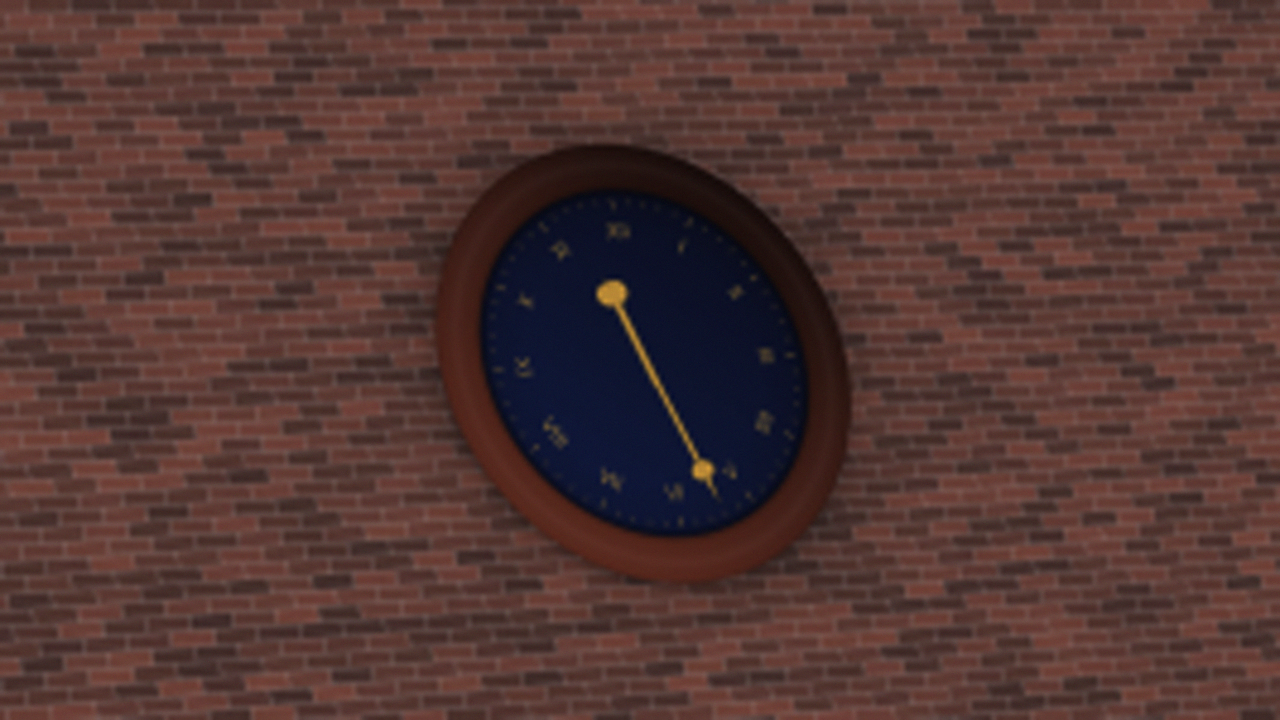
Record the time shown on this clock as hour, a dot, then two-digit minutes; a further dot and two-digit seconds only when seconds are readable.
11.27
